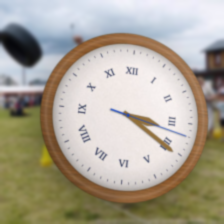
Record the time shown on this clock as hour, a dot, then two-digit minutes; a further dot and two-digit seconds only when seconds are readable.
3.20.17
